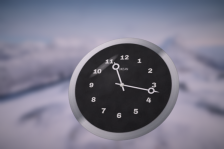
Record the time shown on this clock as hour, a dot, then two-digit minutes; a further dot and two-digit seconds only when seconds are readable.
11.17
